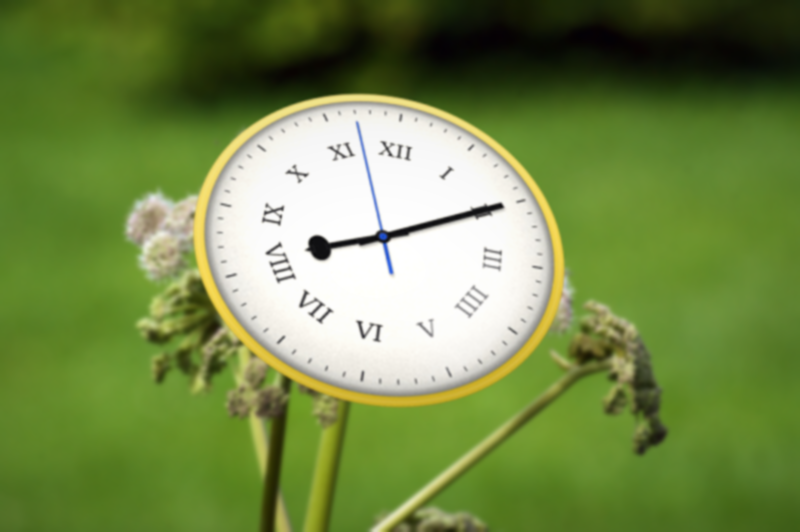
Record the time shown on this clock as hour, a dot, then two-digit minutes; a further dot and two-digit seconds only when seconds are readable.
8.09.57
